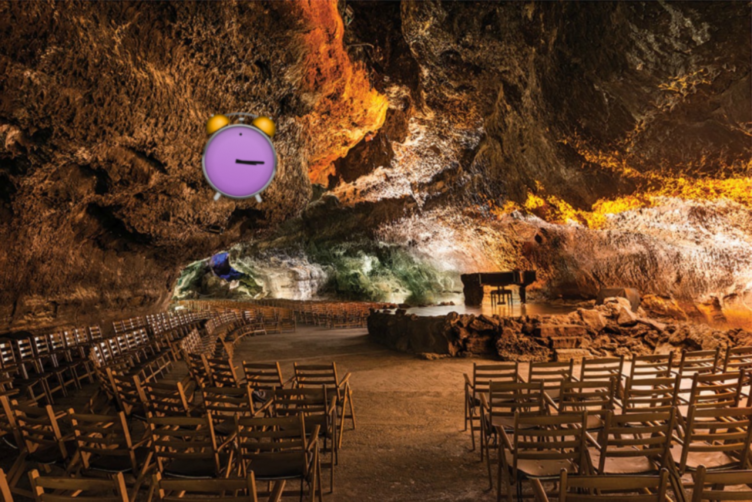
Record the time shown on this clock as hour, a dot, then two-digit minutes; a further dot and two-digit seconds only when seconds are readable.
3.15
